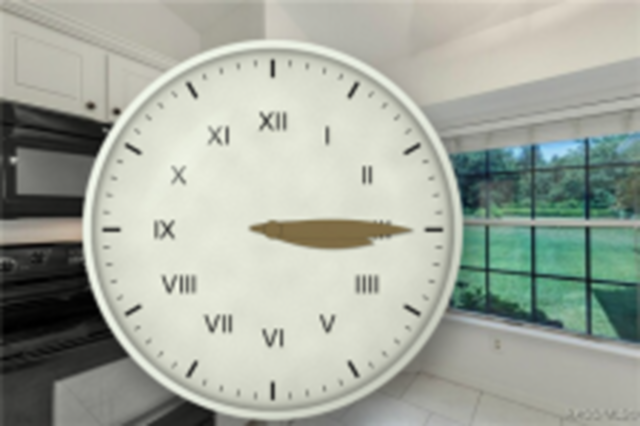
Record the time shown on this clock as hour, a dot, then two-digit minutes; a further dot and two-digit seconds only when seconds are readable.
3.15
